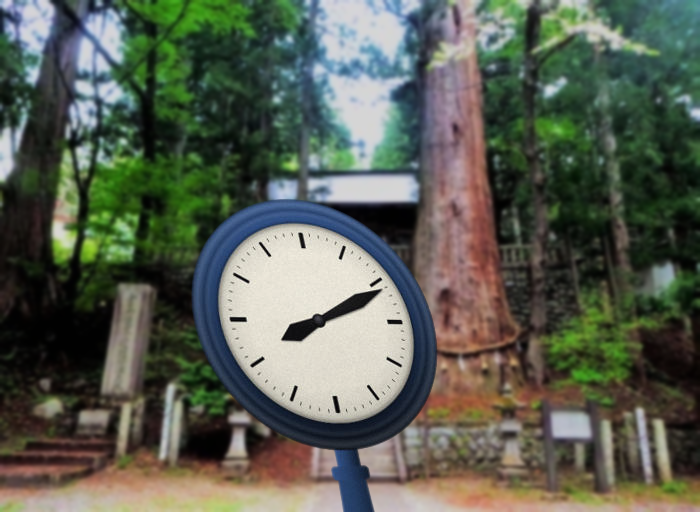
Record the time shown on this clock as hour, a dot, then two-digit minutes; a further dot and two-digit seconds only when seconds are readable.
8.11
